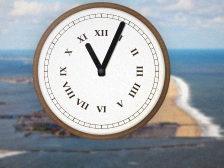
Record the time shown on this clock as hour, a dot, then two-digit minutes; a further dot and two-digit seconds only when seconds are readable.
11.04
